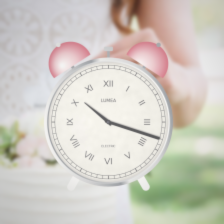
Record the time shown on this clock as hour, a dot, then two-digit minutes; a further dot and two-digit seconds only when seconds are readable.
10.18
